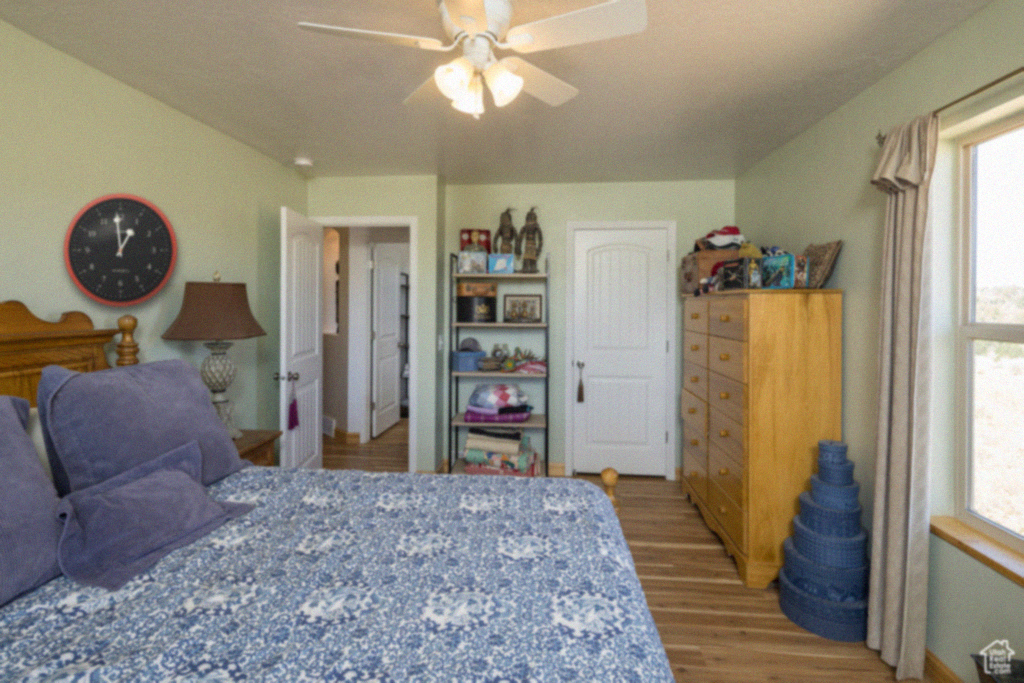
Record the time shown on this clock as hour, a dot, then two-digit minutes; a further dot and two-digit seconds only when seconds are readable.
12.59
